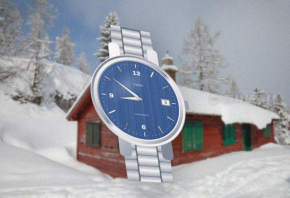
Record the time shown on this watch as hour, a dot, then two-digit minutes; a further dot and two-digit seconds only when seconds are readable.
8.51
